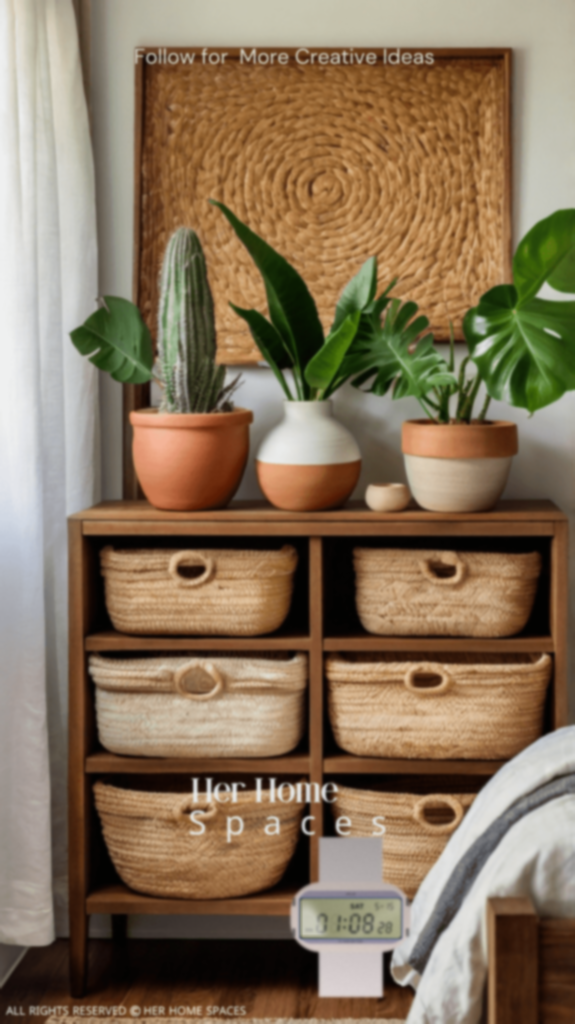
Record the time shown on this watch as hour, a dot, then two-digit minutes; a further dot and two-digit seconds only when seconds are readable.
1.08
